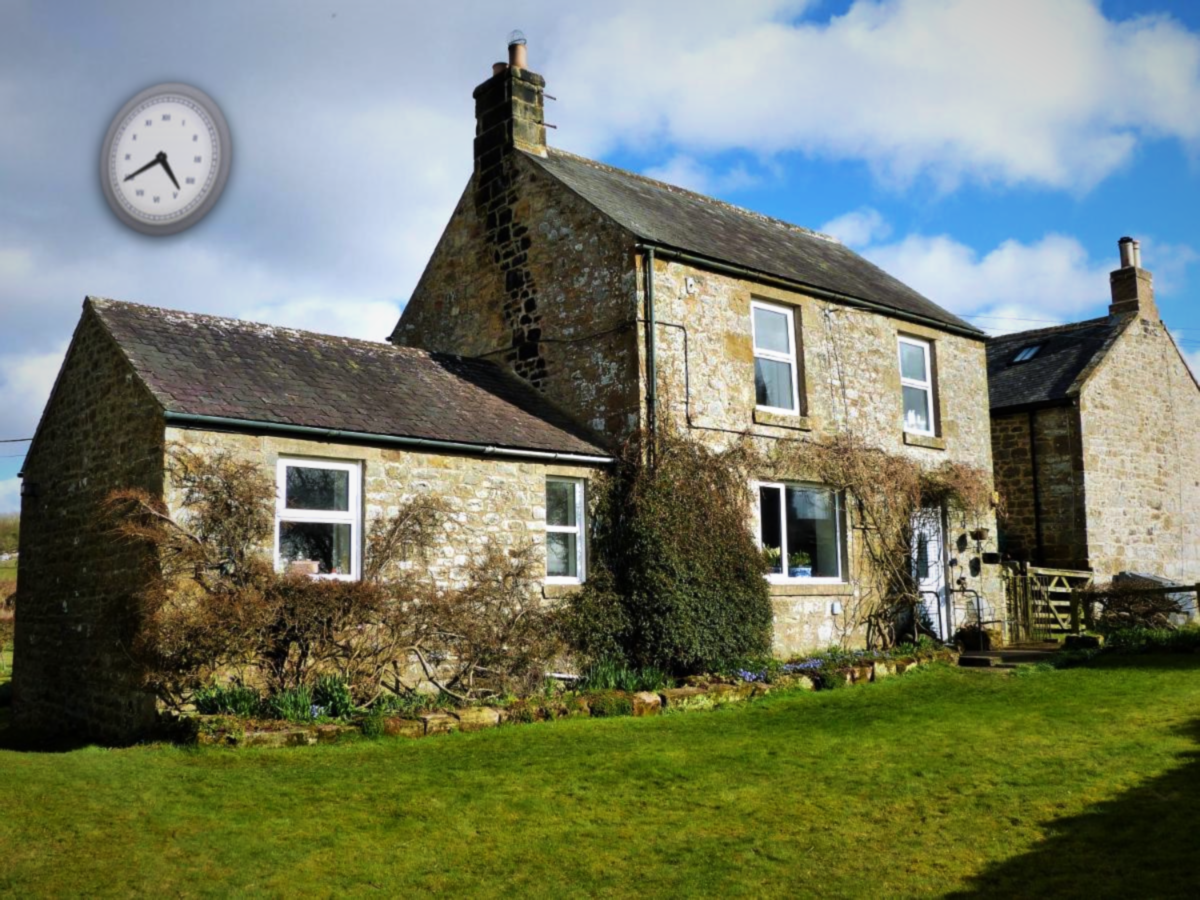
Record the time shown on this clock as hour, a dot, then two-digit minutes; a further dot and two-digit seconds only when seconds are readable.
4.40
